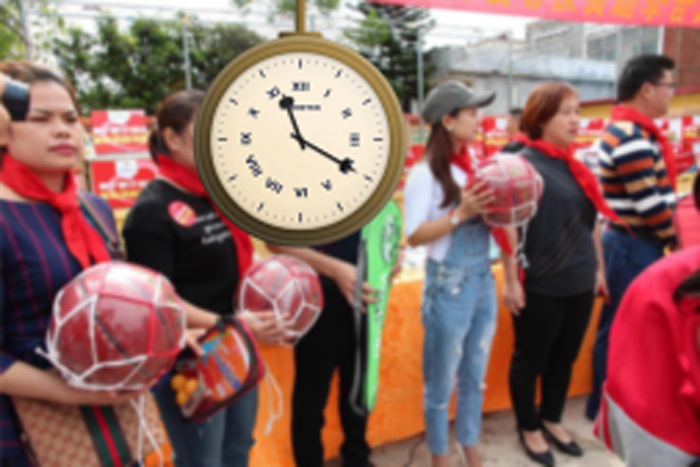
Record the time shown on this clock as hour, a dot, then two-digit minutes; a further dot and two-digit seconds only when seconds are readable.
11.20
